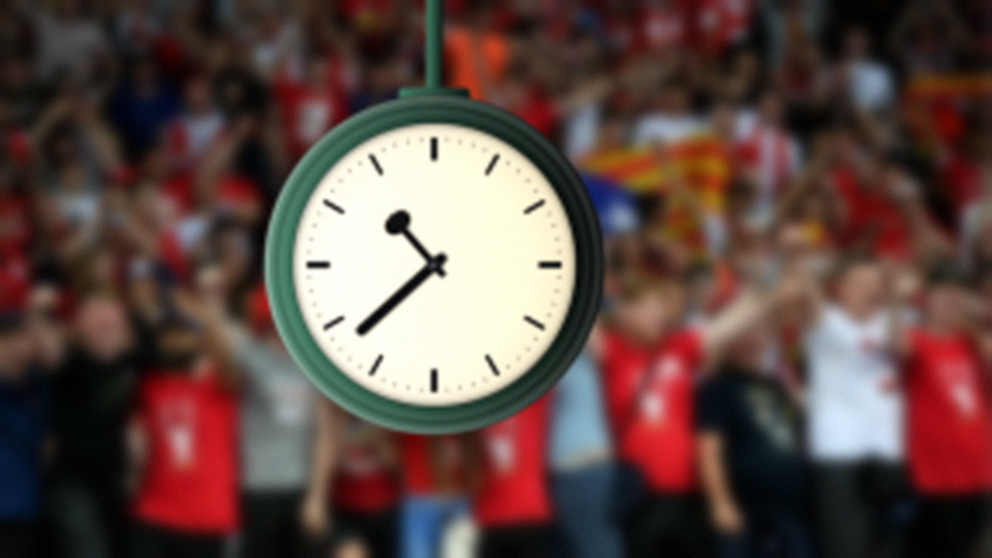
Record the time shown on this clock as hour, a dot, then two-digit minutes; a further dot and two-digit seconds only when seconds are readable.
10.38
